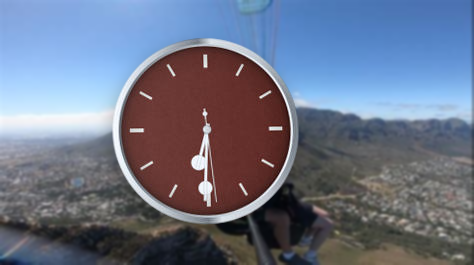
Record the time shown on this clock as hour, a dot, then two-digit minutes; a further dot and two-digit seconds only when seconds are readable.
6.30.29
